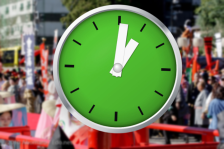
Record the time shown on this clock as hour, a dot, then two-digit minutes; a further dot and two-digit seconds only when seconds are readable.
1.01
